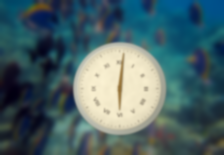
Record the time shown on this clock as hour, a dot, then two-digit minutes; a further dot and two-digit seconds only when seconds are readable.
6.01
